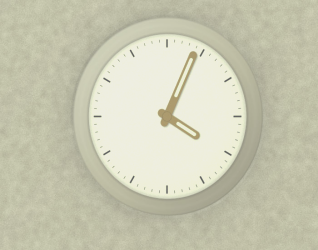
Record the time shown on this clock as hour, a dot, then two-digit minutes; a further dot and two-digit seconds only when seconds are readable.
4.04
